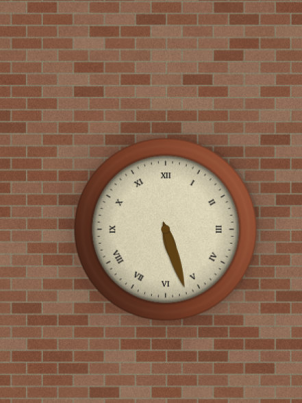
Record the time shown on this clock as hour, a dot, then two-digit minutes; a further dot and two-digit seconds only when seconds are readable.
5.27
